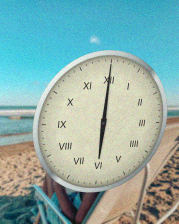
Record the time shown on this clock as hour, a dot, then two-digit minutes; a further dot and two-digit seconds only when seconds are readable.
6.00
